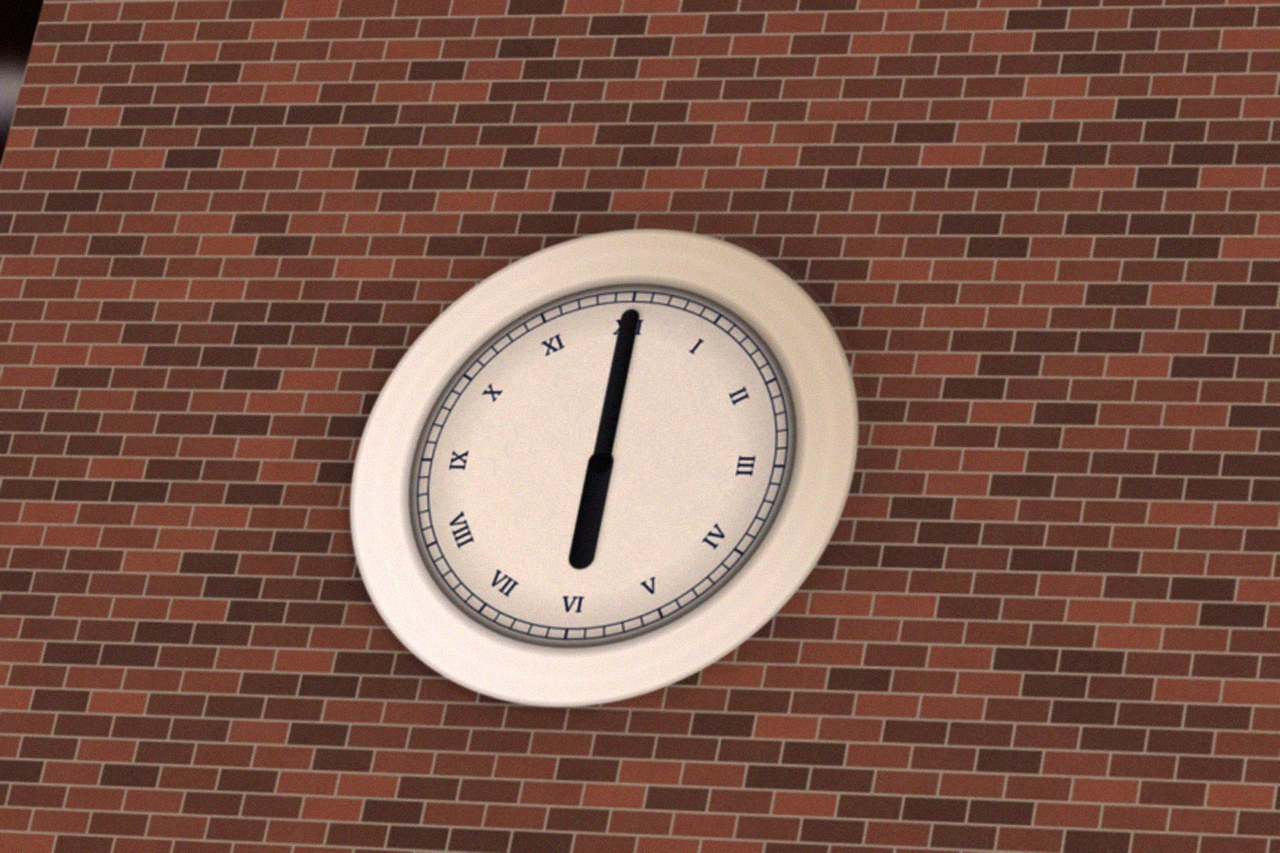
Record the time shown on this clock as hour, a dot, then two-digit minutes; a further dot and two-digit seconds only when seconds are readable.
6.00
